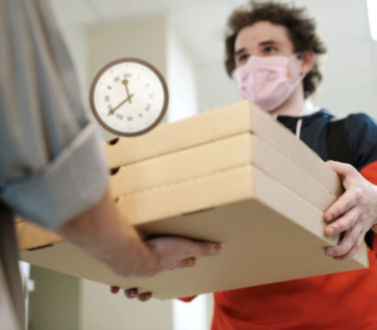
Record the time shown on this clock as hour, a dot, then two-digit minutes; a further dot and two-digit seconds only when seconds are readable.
11.39
